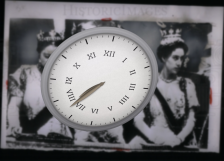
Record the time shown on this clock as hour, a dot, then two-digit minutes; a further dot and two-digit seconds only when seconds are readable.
7.37
